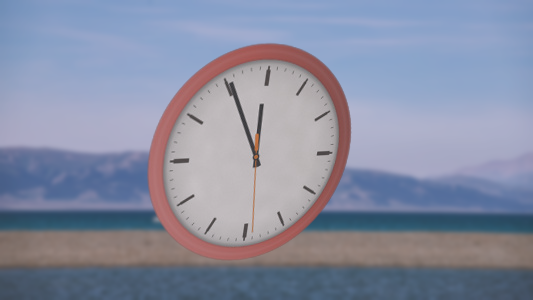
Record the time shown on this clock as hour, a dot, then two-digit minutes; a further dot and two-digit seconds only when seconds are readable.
11.55.29
